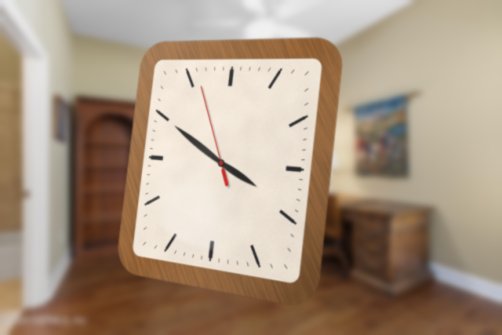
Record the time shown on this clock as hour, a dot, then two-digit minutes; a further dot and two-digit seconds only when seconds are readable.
3.49.56
